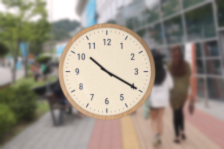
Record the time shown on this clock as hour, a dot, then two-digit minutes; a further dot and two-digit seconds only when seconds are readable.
10.20
